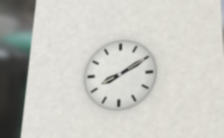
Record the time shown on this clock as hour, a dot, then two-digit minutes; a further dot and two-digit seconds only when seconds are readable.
8.10
